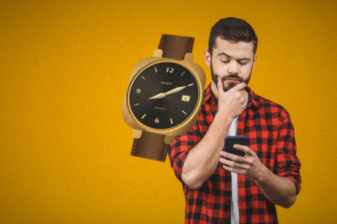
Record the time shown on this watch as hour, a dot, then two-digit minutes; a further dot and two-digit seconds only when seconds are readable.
8.10
